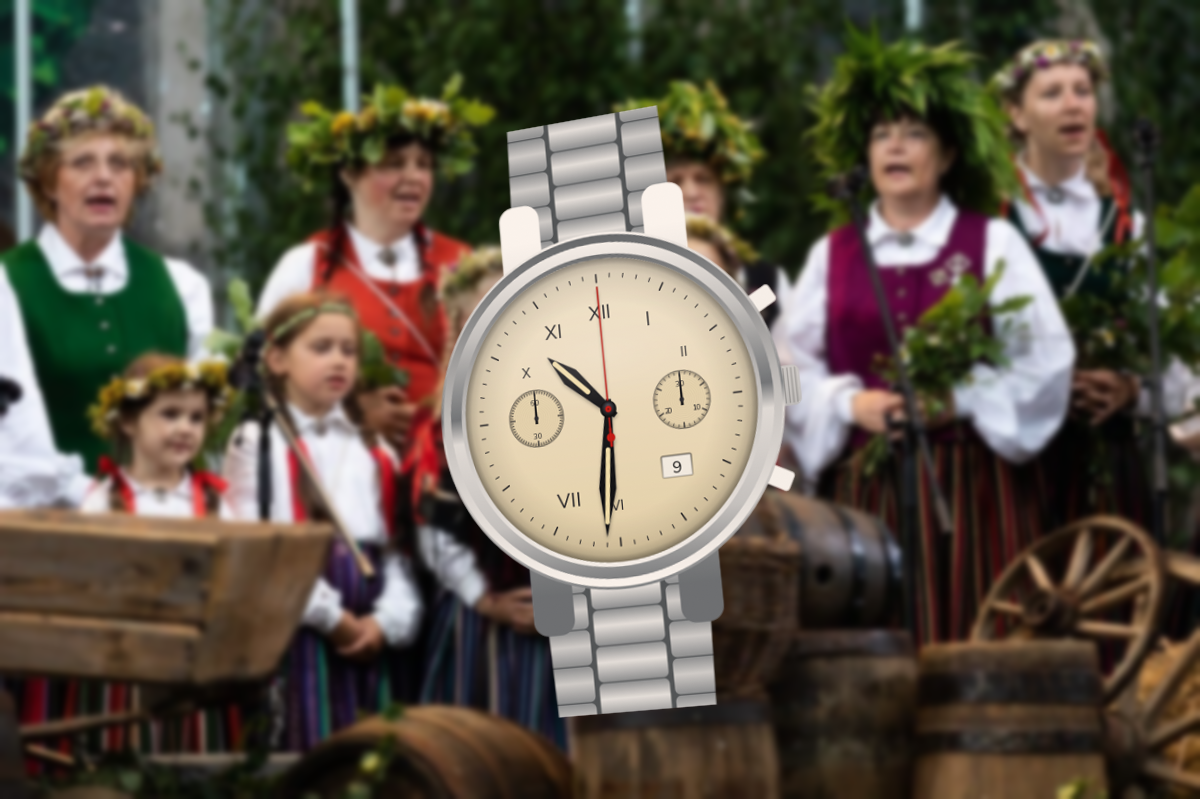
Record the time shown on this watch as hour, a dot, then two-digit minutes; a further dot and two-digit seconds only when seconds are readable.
10.31
